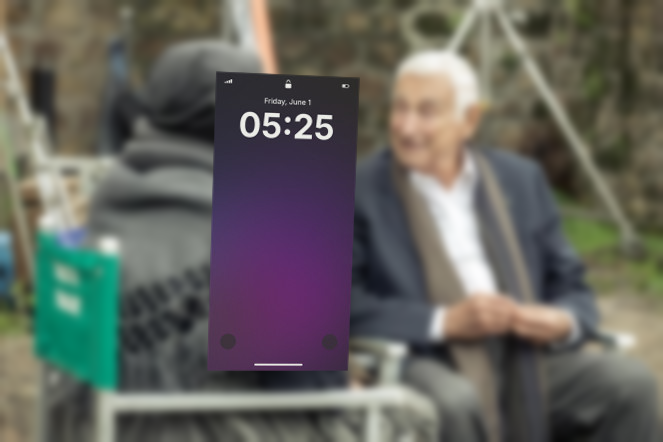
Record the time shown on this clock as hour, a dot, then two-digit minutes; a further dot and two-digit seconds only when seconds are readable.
5.25
